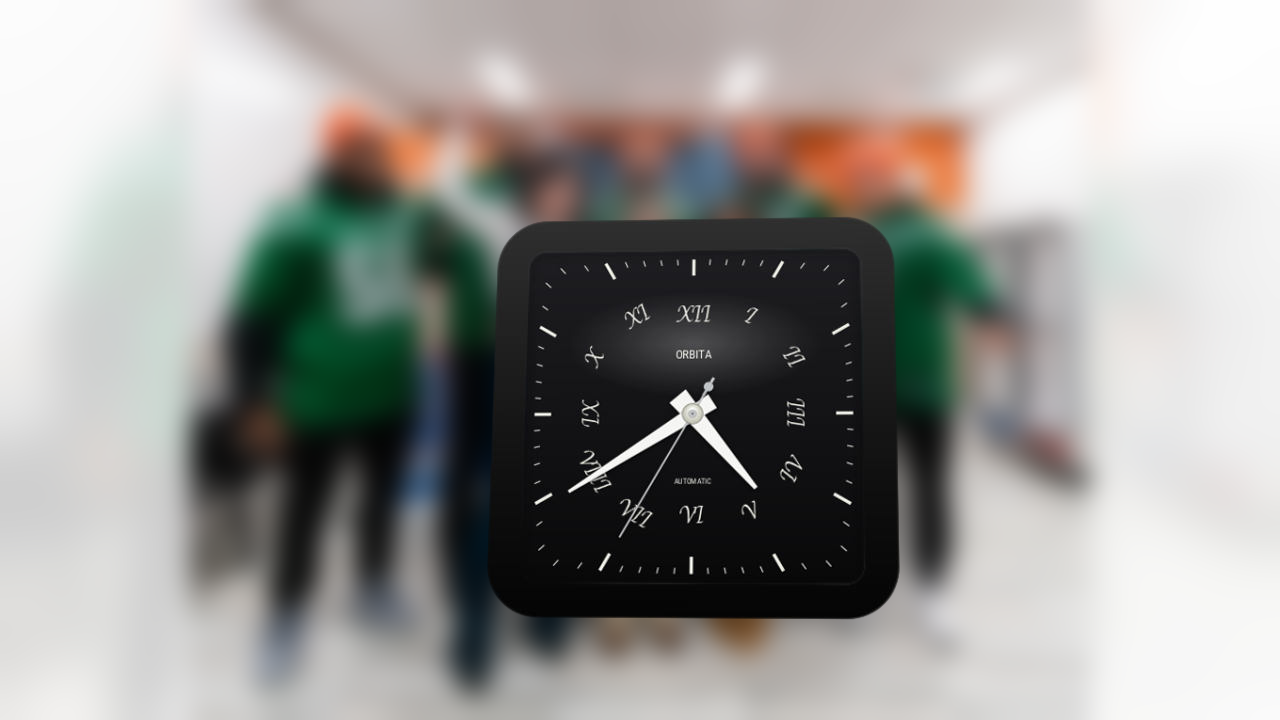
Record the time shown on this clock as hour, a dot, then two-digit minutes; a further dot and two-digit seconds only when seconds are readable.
4.39.35
